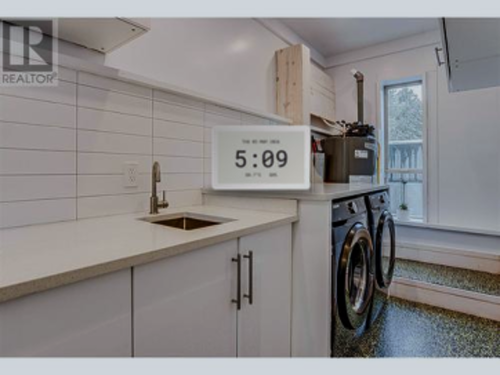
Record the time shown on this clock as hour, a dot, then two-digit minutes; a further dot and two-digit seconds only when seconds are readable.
5.09
